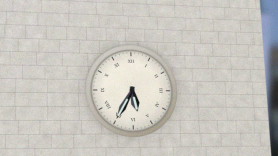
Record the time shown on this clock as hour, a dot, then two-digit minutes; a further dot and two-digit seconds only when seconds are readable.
5.35
